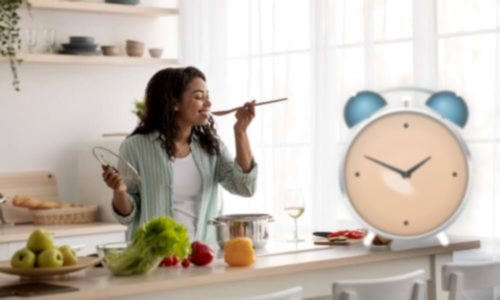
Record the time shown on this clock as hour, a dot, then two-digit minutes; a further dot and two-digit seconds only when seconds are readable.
1.49
